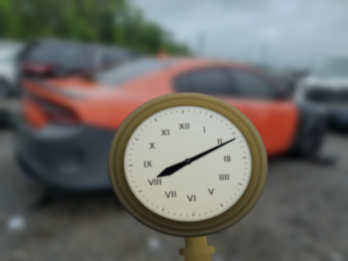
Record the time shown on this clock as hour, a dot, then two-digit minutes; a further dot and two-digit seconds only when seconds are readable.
8.11
